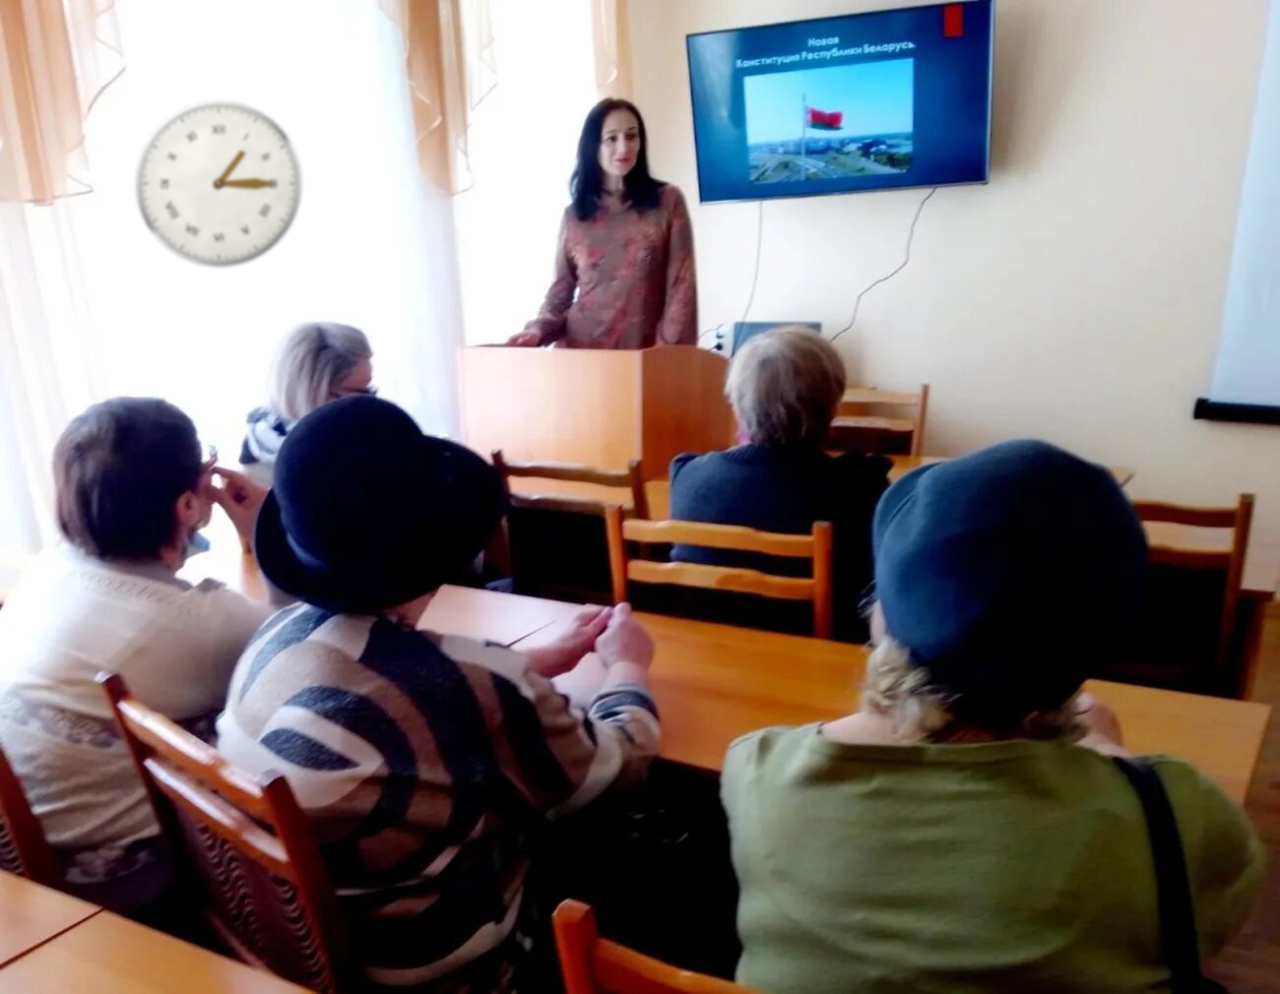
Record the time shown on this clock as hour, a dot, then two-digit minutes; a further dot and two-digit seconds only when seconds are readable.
1.15
